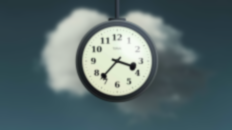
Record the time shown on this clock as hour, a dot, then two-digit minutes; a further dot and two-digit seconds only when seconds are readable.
3.37
